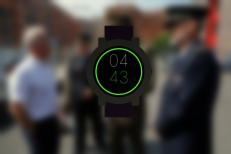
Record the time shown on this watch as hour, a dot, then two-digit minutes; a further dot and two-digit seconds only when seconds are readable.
4.43
